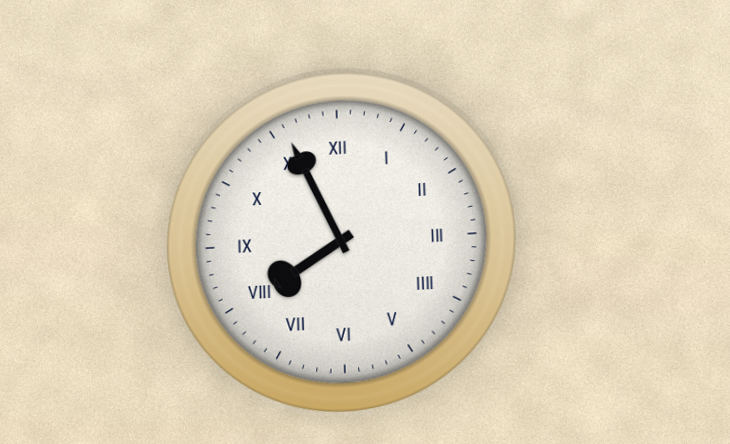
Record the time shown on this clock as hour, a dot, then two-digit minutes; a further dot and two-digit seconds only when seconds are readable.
7.56
